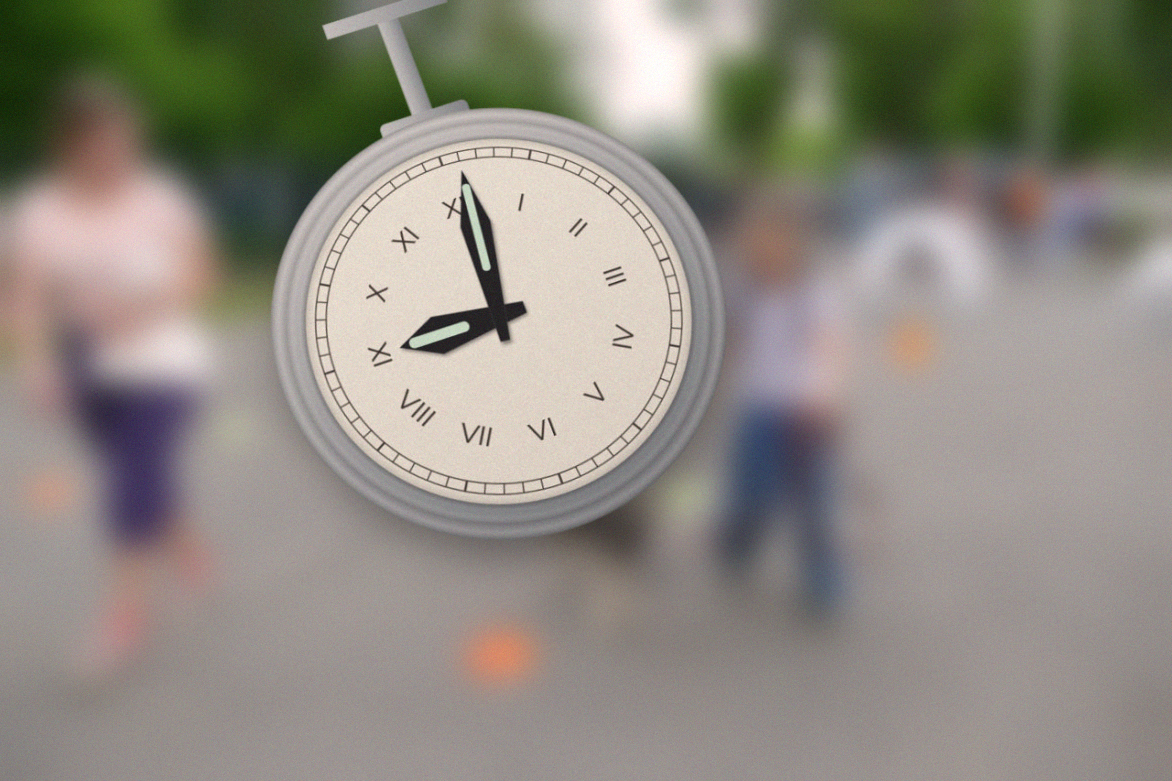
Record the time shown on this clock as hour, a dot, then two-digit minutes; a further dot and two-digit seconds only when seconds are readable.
9.01
